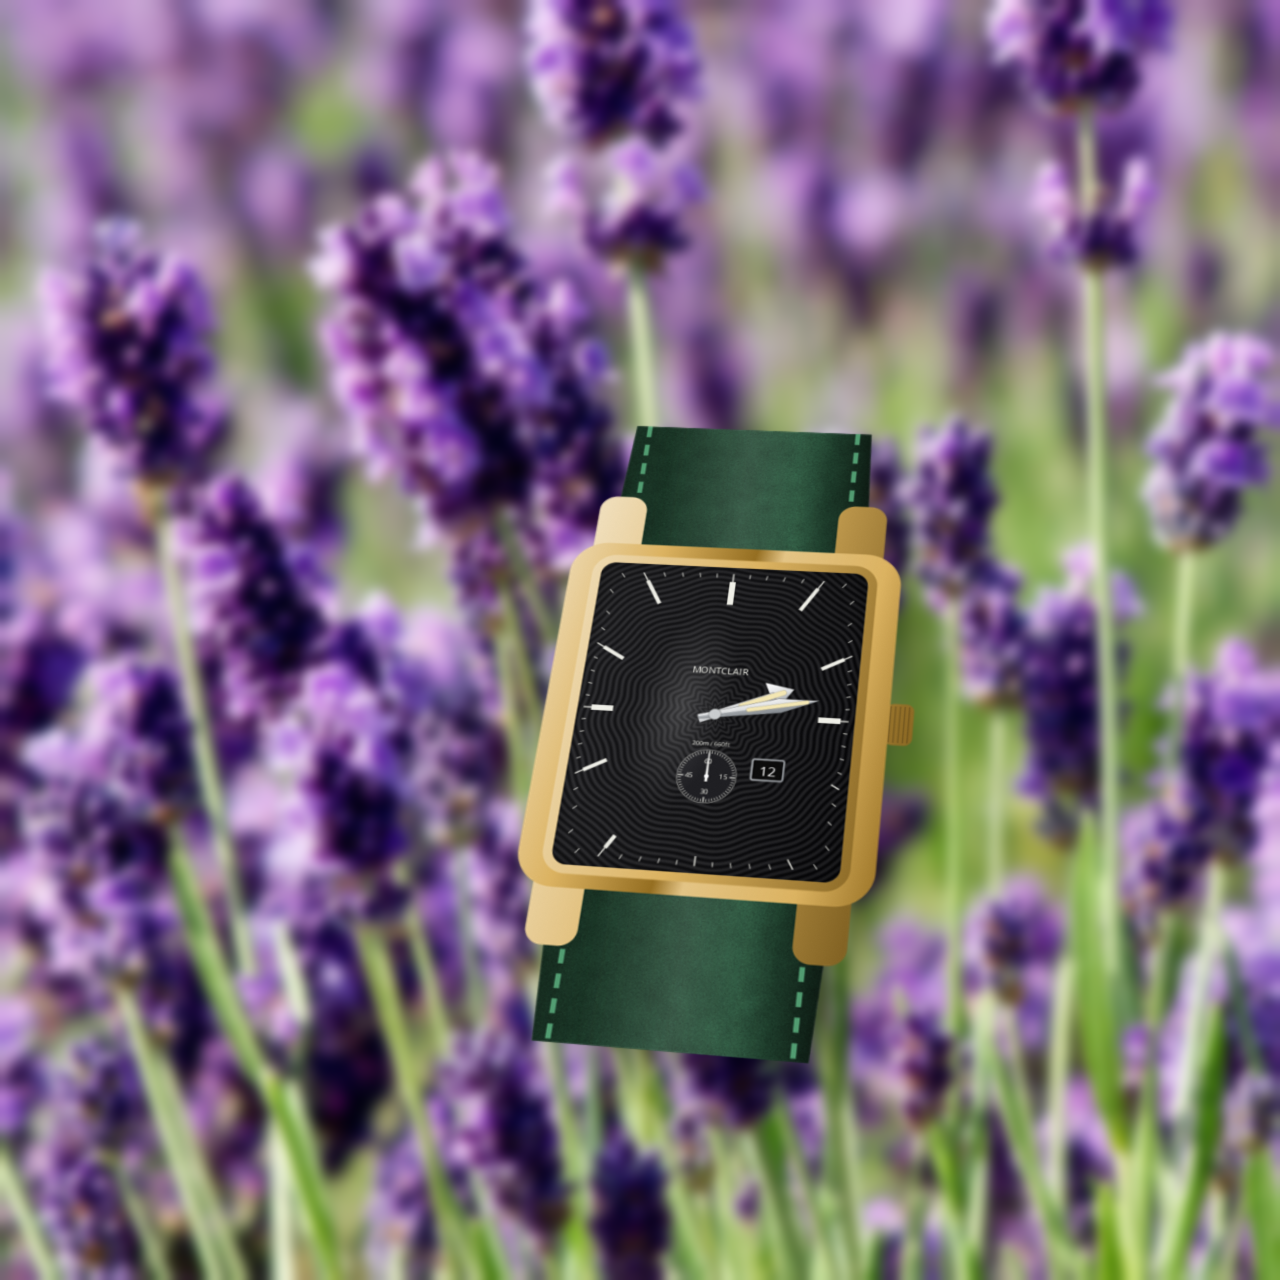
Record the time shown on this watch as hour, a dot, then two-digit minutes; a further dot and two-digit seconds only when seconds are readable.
2.13
